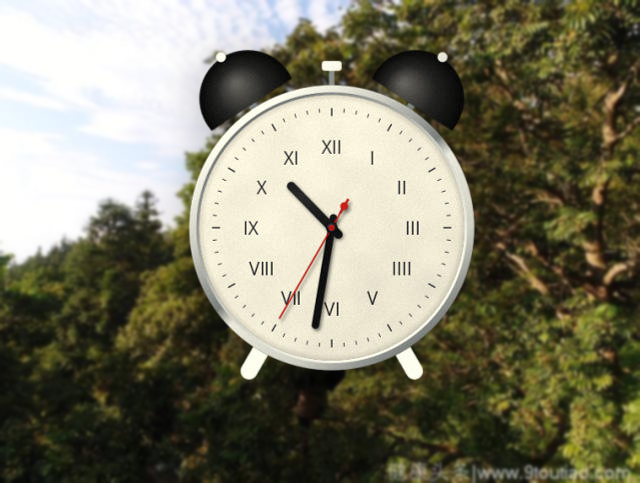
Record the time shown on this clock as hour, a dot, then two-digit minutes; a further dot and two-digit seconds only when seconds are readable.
10.31.35
